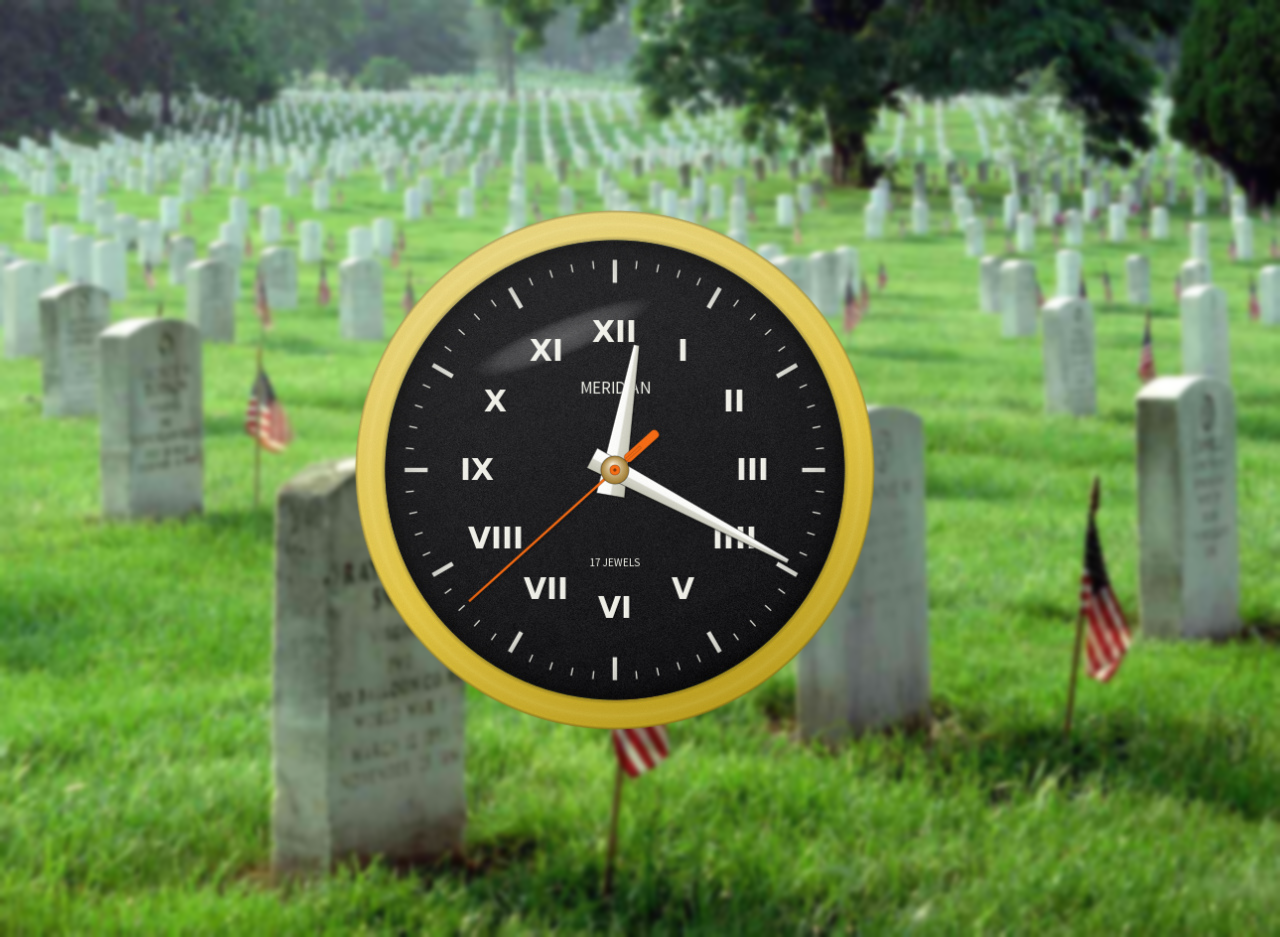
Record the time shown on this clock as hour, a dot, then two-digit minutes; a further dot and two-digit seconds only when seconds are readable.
12.19.38
